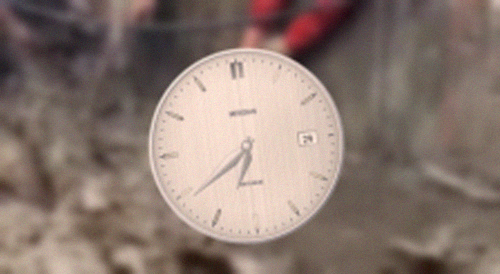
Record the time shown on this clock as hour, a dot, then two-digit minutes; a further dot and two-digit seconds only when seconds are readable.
6.39
